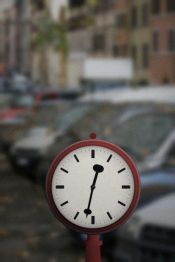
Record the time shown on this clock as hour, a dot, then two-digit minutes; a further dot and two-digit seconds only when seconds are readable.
12.32
